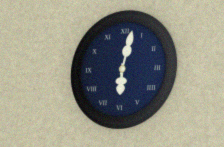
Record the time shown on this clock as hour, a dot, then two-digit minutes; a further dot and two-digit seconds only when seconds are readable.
6.02
